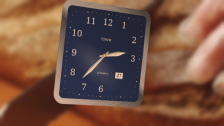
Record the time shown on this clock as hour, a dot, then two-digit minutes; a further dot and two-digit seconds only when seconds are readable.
2.37
